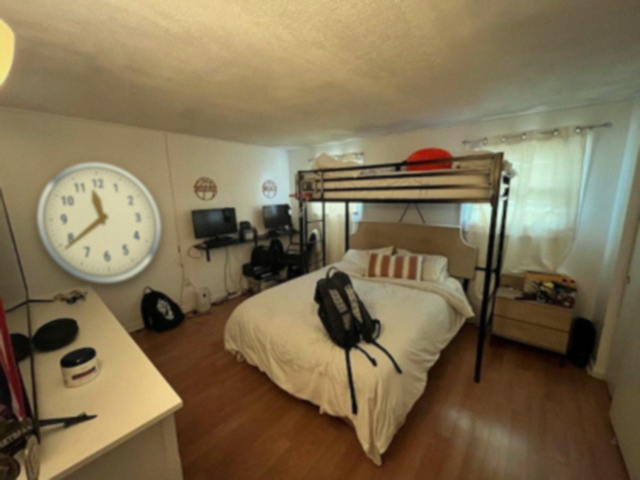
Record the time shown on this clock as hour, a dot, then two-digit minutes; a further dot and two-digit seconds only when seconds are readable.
11.39
